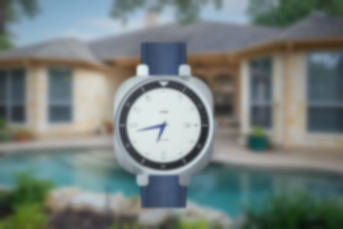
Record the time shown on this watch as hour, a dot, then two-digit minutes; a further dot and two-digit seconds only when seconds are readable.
6.43
